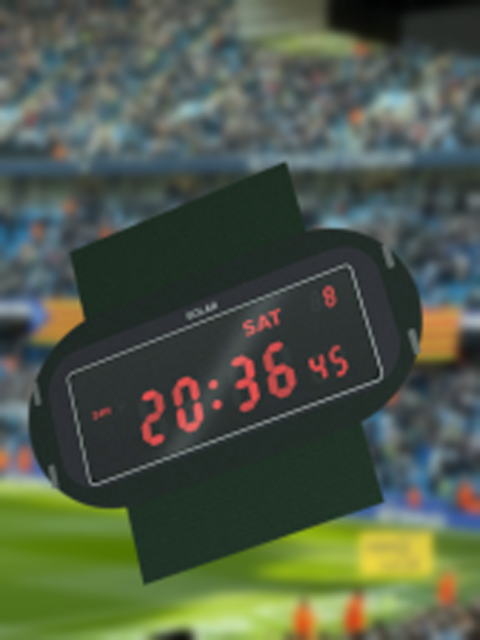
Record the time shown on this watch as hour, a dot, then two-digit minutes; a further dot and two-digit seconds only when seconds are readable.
20.36.45
